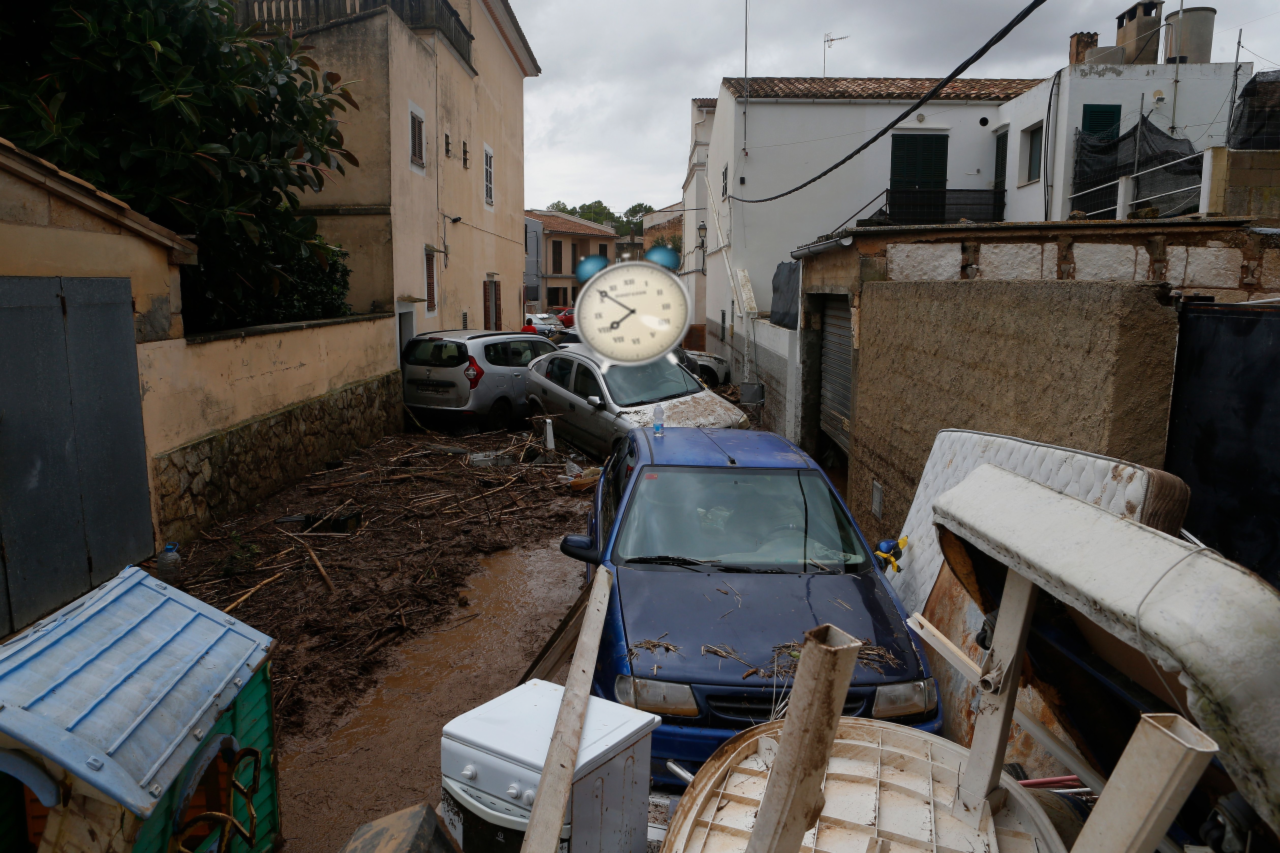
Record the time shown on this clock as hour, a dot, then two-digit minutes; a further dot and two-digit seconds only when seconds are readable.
7.52
